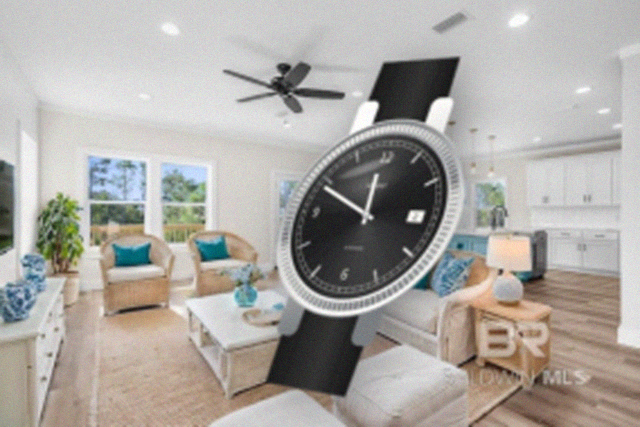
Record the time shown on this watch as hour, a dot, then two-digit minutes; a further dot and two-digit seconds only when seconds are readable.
11.49
